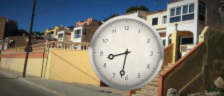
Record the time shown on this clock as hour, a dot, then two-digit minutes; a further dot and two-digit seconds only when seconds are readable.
8.32
